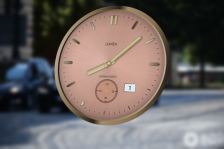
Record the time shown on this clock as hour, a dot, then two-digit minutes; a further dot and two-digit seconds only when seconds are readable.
8.08
